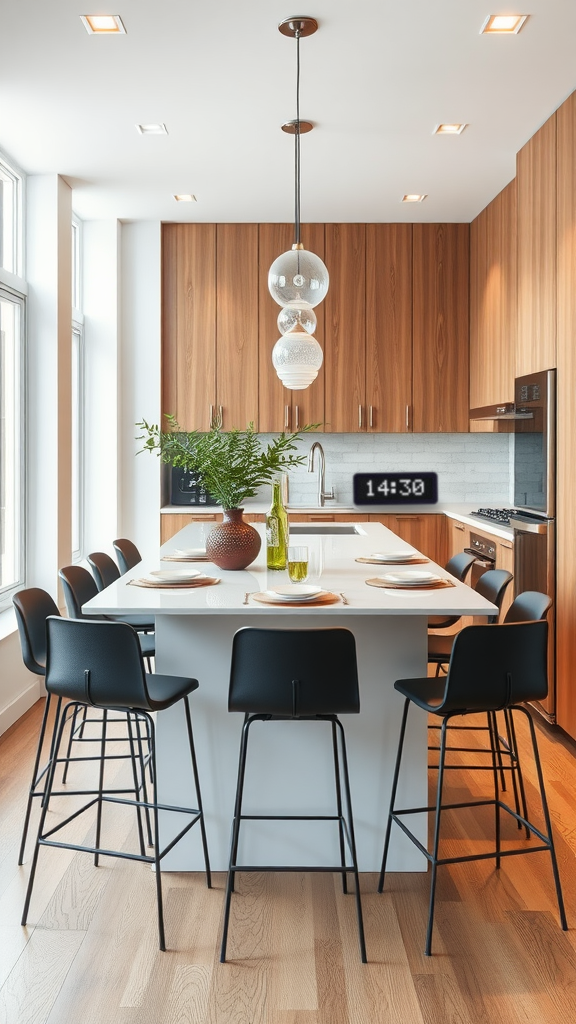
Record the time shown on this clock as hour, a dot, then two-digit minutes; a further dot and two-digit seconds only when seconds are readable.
14.30
